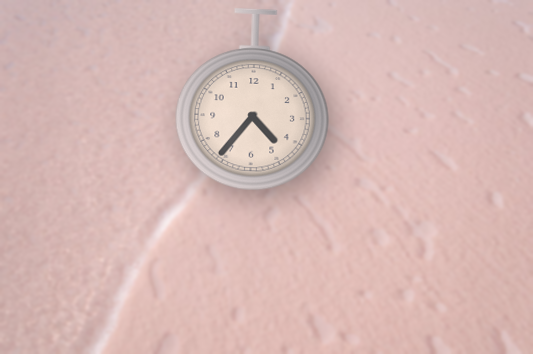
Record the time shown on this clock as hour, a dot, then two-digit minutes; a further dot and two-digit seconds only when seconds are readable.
4.36
